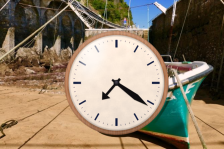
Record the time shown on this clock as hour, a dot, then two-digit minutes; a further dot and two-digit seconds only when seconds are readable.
7.21
